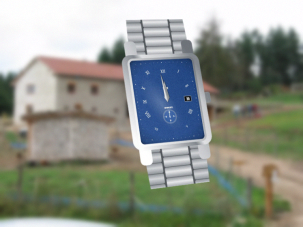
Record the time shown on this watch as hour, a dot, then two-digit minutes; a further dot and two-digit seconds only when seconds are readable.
11.59
